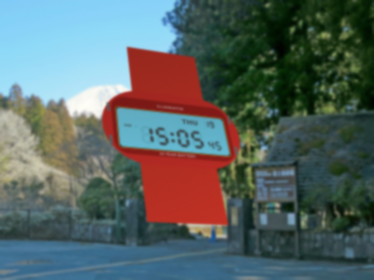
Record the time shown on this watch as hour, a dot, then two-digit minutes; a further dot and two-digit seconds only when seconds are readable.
15.05
